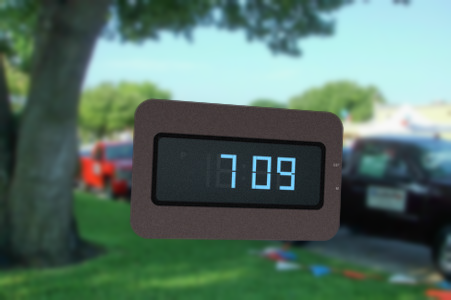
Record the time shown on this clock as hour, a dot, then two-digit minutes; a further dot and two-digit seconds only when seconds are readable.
7.09
